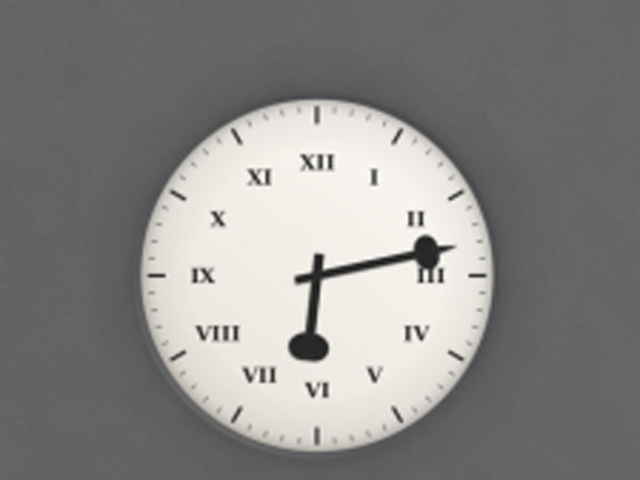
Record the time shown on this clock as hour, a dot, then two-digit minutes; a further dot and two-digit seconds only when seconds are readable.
6.13
